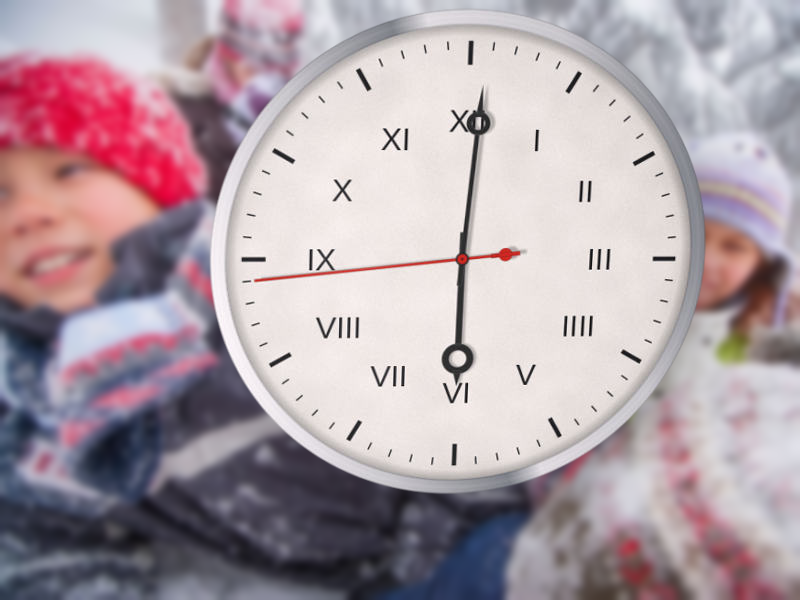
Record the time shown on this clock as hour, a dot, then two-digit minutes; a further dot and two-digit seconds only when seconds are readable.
6.00.44
